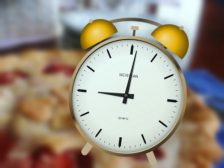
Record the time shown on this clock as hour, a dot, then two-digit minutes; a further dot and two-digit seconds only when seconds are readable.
9.01
